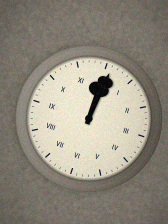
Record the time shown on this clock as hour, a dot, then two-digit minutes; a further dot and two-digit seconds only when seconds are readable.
12.01
